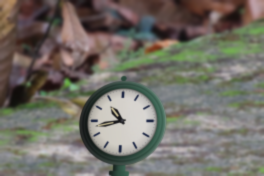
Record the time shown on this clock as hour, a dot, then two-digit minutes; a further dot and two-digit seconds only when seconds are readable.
10.43
